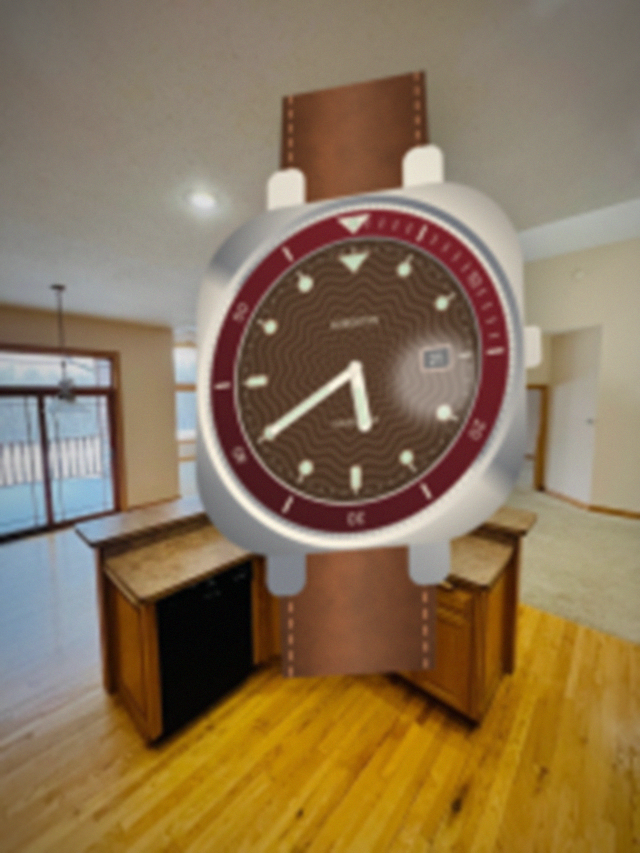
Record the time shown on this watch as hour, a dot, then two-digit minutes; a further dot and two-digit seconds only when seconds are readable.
5.40
